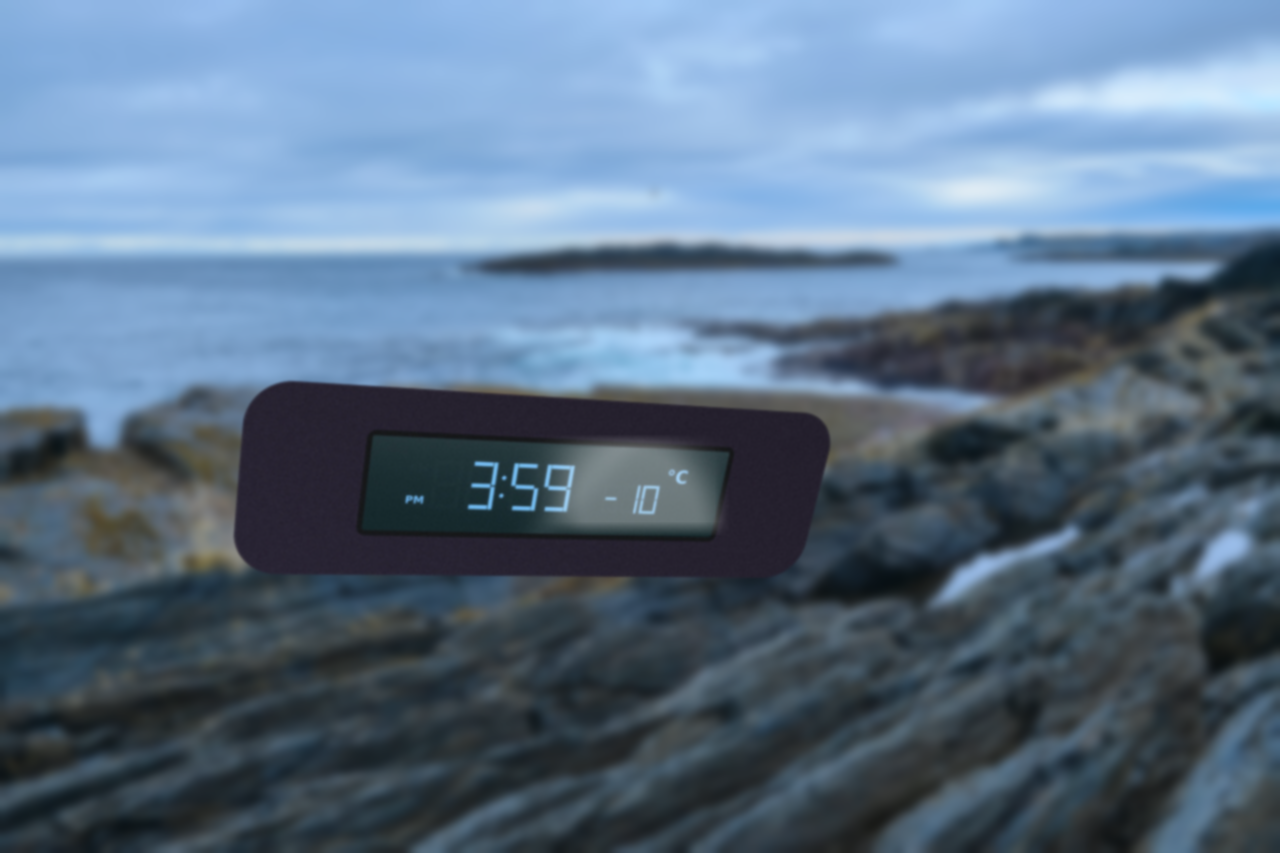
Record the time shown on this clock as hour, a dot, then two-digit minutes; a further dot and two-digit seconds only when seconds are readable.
3.59
